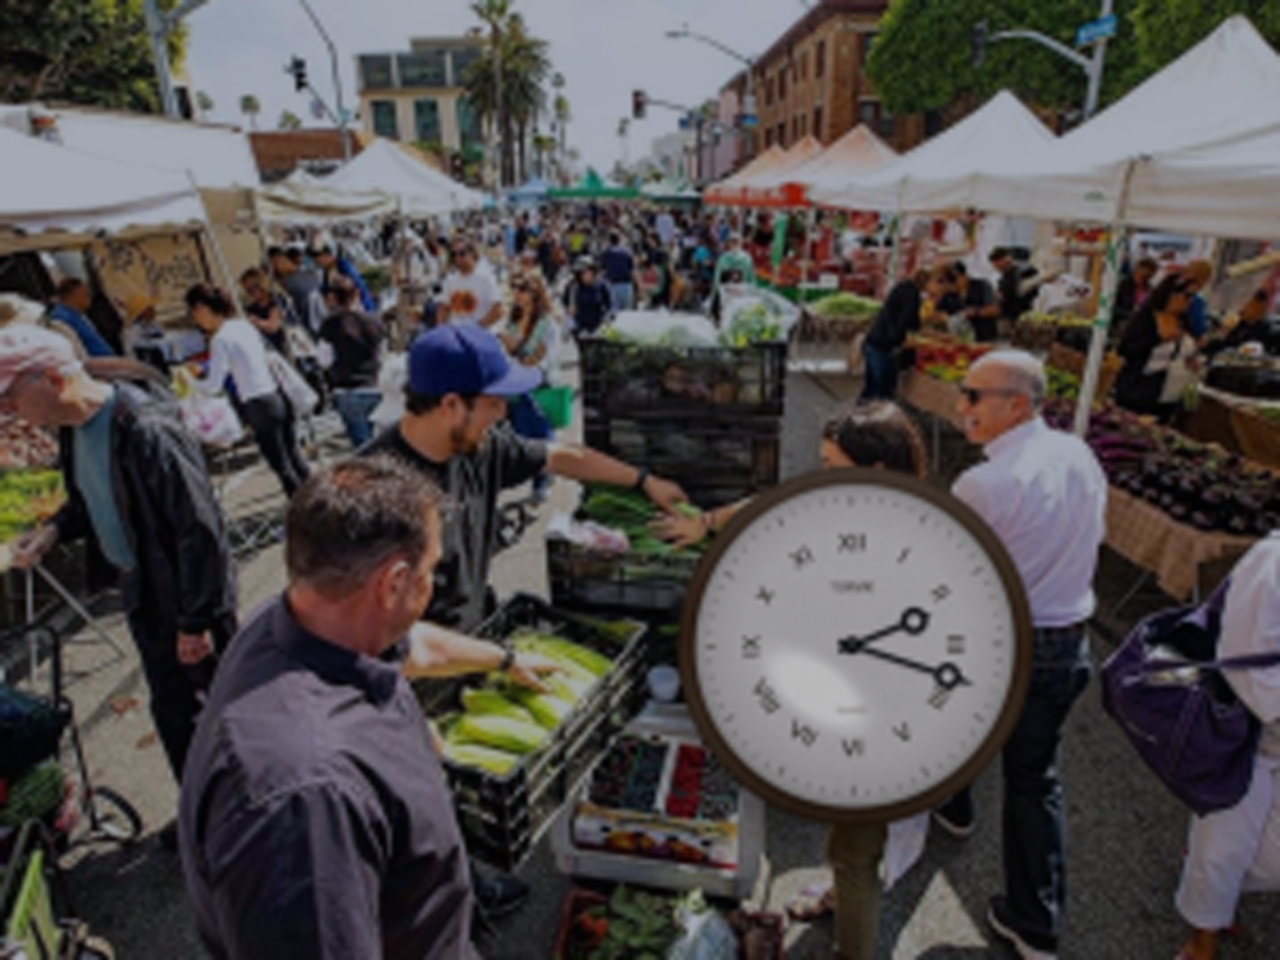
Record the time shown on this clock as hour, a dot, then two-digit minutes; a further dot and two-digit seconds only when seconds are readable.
2.18
